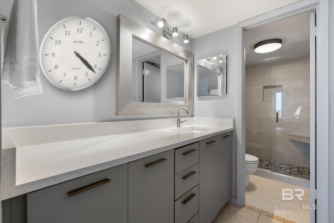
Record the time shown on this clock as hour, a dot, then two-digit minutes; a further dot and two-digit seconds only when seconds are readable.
4.22
